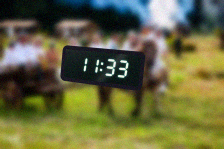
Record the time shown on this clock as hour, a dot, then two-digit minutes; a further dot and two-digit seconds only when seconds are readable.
11.33
